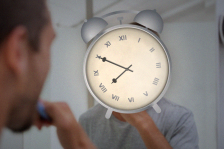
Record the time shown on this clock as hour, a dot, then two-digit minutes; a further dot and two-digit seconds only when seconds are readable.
7.50
